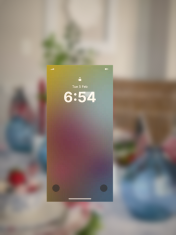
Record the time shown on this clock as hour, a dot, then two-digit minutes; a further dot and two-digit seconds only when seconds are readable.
6.54
